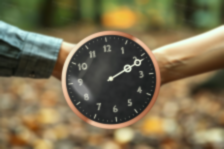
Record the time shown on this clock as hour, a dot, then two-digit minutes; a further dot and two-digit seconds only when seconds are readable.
2.11
